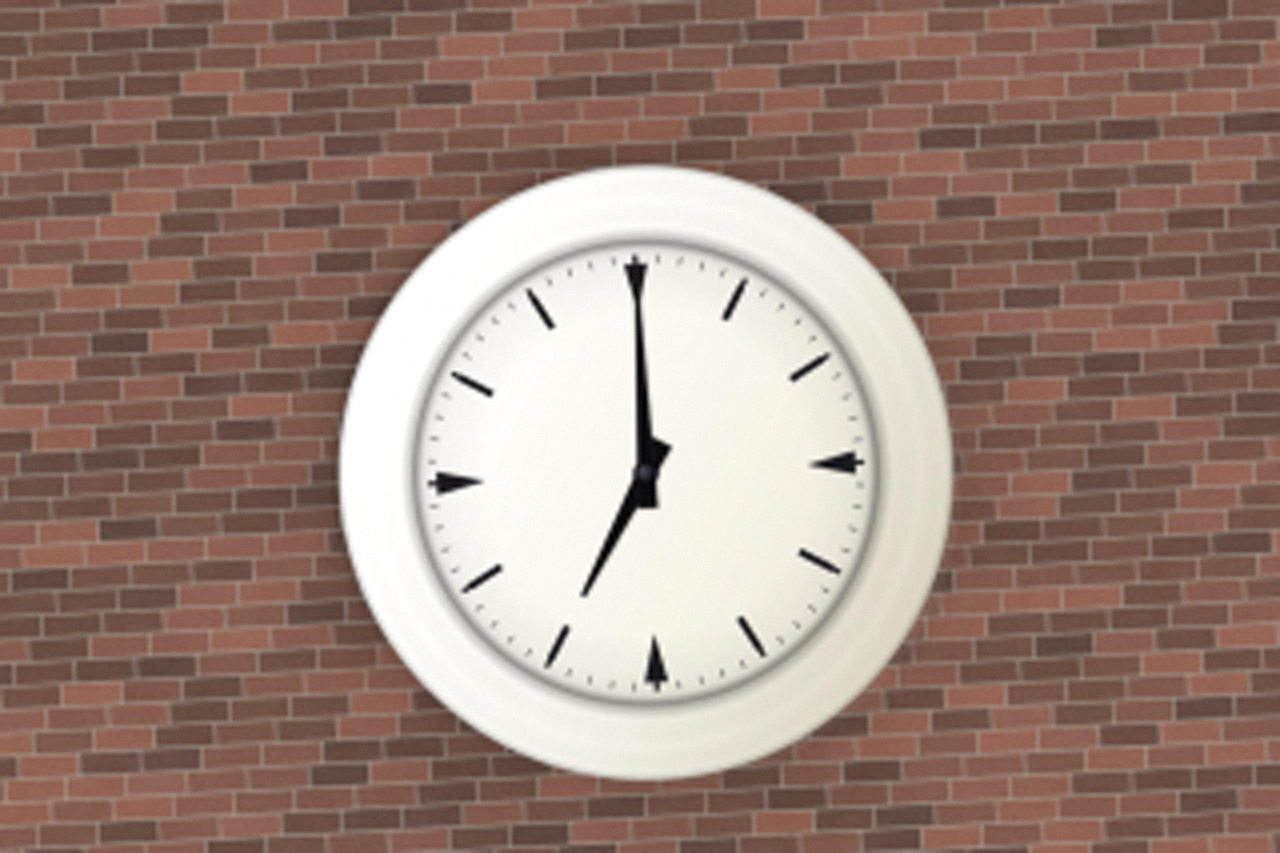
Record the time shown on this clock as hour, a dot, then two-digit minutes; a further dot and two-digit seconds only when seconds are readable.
7.00
